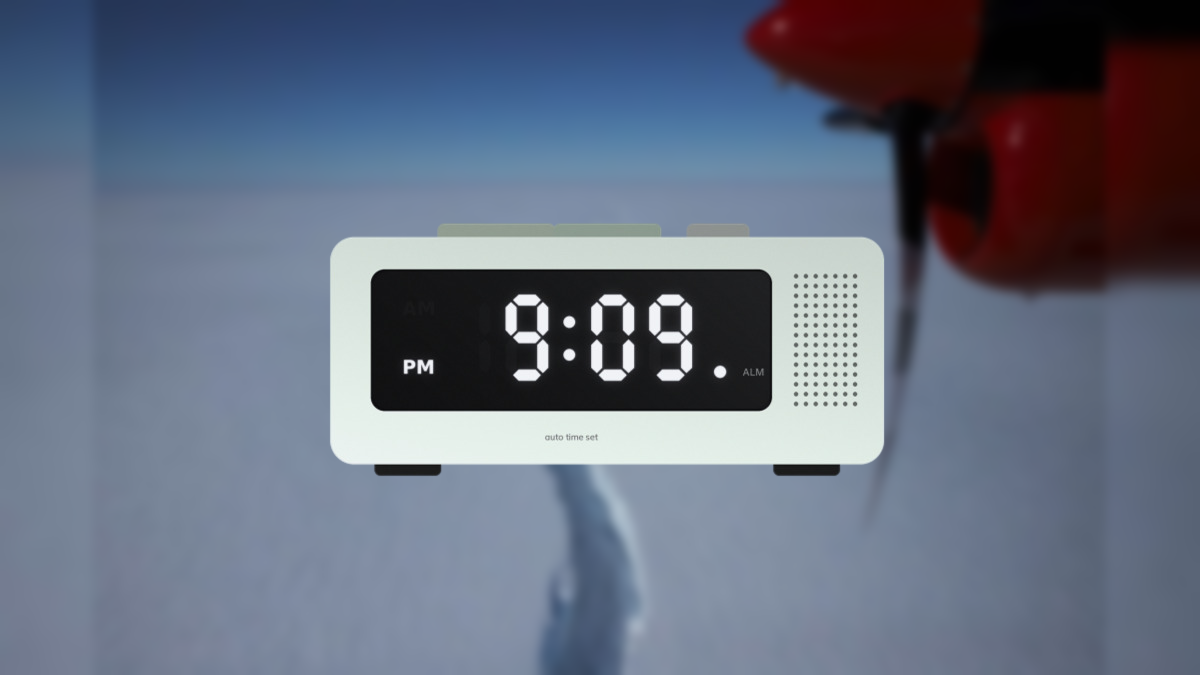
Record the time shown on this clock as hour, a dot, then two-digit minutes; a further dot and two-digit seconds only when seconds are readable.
9.09
